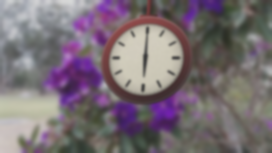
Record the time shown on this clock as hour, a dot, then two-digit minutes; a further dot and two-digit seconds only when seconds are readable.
6.00
